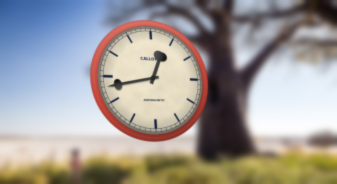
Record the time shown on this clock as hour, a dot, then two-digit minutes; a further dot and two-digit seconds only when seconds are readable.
12.43
